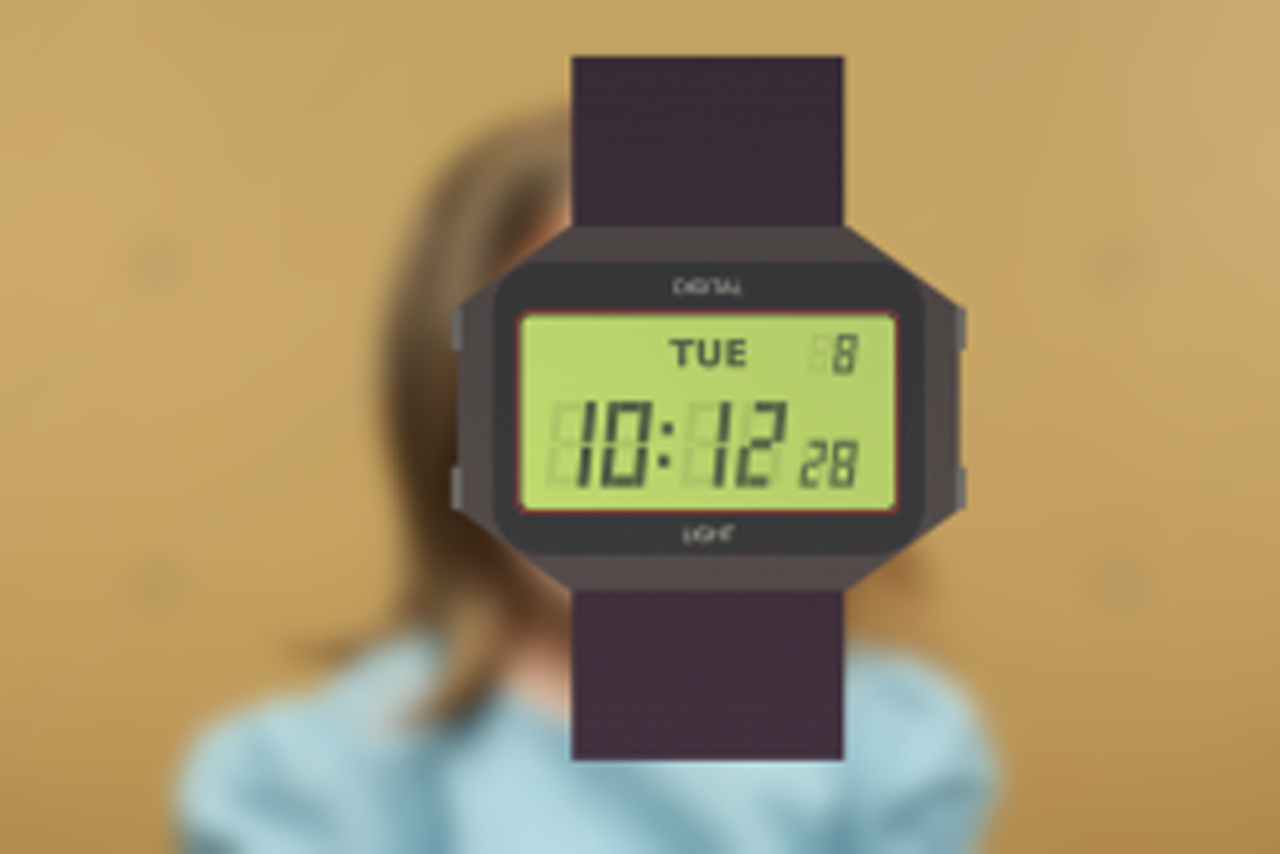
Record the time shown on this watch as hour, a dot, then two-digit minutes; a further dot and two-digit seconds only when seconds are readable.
10.12.28
